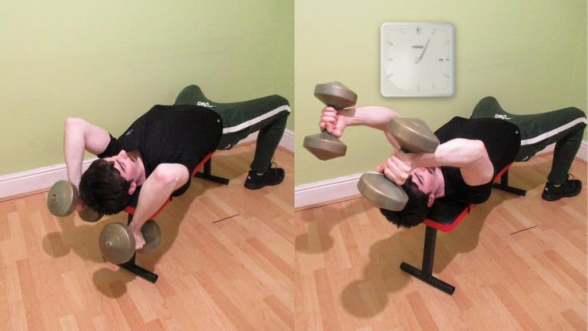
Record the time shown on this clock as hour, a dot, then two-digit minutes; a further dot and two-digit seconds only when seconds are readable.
1.05
